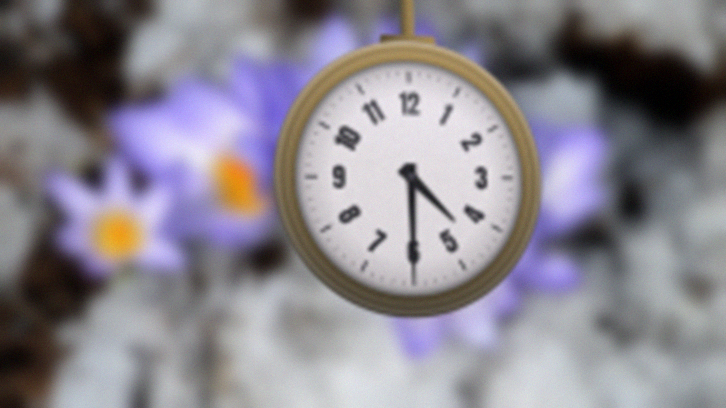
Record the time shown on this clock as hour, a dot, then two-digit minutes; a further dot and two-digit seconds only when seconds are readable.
4.30
